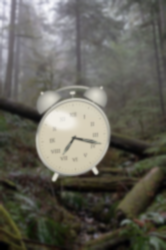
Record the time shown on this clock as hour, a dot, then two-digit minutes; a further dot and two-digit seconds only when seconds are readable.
7.18
